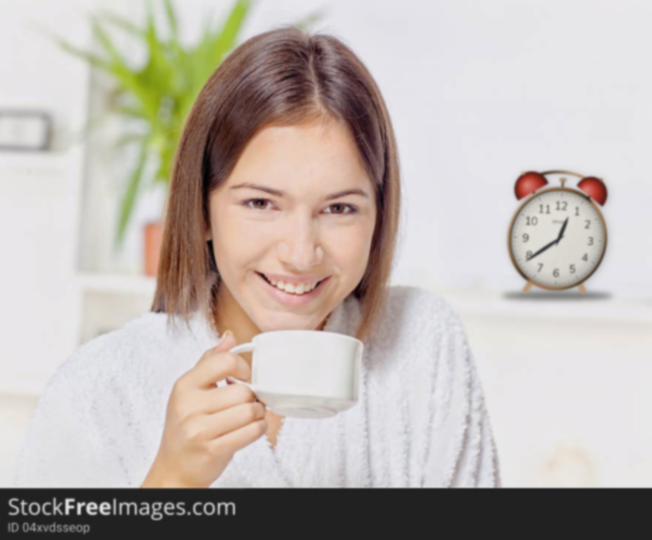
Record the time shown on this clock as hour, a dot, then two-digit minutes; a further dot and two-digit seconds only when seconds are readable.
12.39
